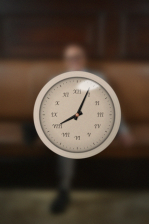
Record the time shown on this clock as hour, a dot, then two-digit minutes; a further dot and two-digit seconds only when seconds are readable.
8.04
